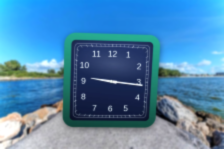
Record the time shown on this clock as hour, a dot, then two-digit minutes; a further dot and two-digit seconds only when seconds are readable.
9.16
